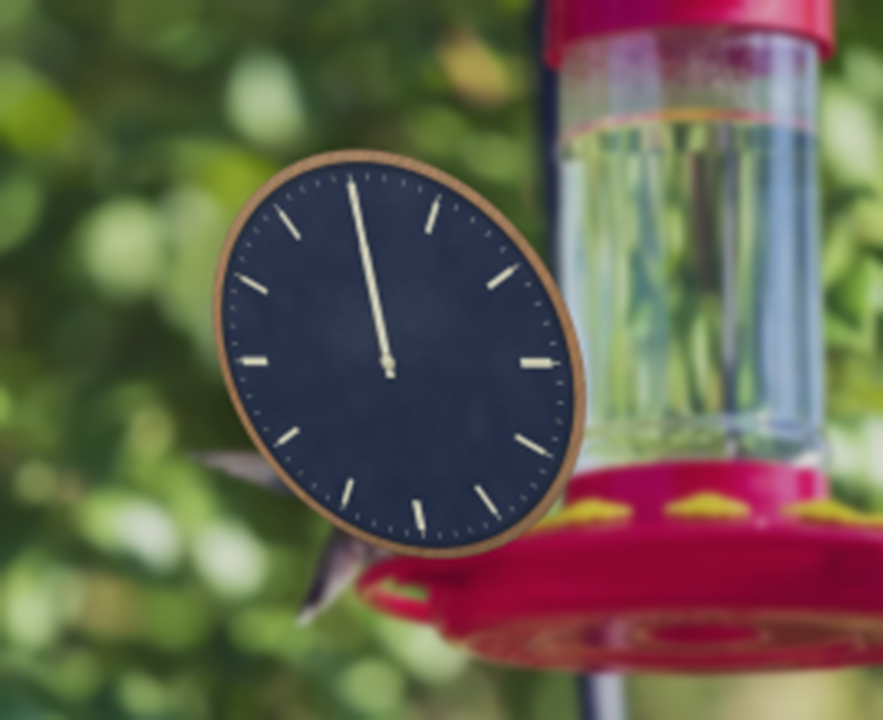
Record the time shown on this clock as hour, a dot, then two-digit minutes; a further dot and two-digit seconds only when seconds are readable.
12.00
